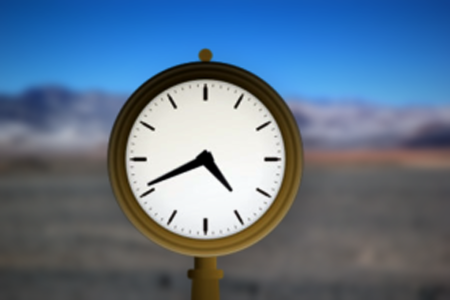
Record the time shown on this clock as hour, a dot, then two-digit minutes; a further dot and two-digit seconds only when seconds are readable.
4.41
